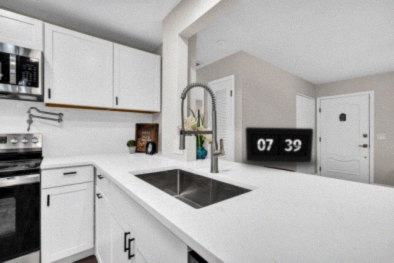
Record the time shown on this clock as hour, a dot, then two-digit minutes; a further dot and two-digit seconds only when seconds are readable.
7.39
